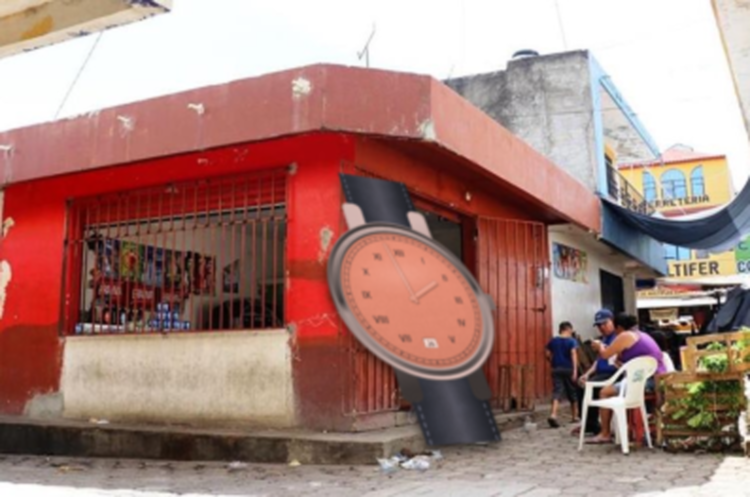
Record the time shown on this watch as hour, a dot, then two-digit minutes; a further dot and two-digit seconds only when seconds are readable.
1.58
